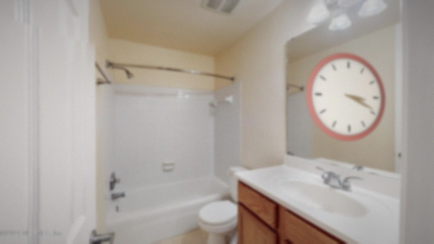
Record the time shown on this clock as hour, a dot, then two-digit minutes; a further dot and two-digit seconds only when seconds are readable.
3.19
